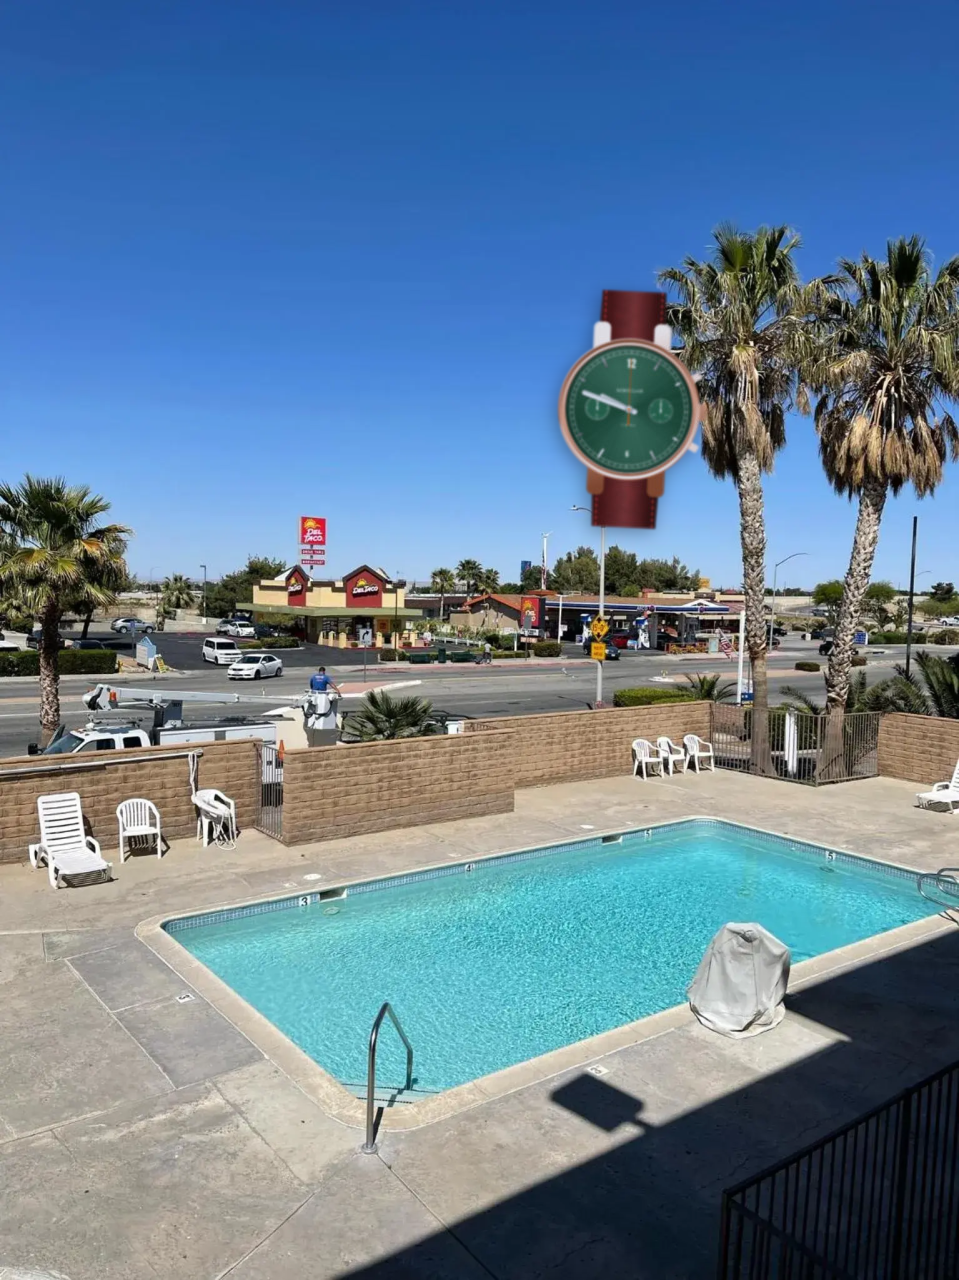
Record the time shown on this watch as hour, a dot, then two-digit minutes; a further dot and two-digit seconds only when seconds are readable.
9.48
